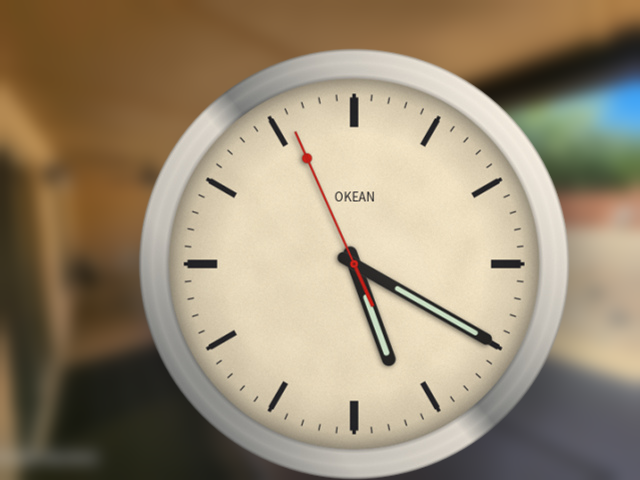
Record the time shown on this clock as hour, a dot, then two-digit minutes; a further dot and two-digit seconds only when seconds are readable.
5.19.56
